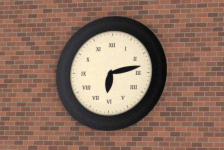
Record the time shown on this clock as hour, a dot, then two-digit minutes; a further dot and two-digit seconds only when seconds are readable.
6.13
